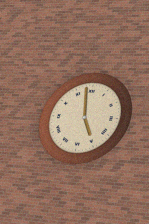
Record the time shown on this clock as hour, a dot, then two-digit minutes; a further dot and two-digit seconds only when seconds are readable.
4.58
